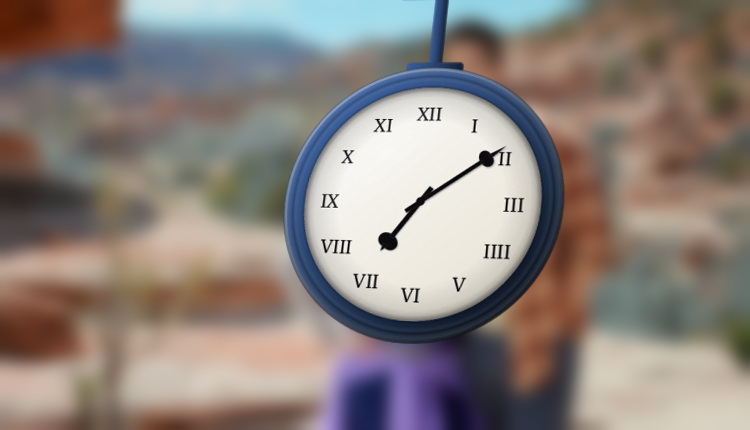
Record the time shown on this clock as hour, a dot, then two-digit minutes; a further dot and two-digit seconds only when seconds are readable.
7.09
